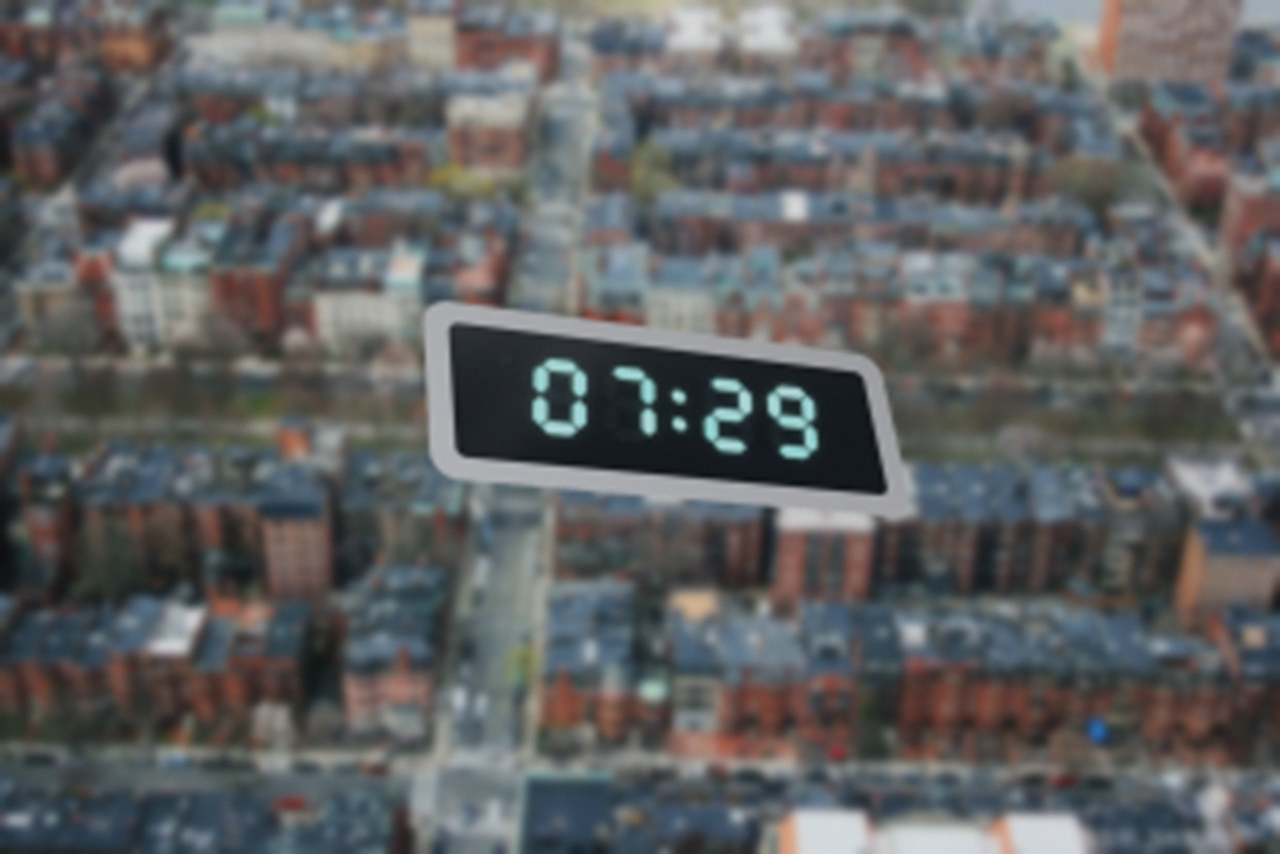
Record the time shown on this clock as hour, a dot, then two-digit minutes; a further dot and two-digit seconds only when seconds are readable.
7.29
